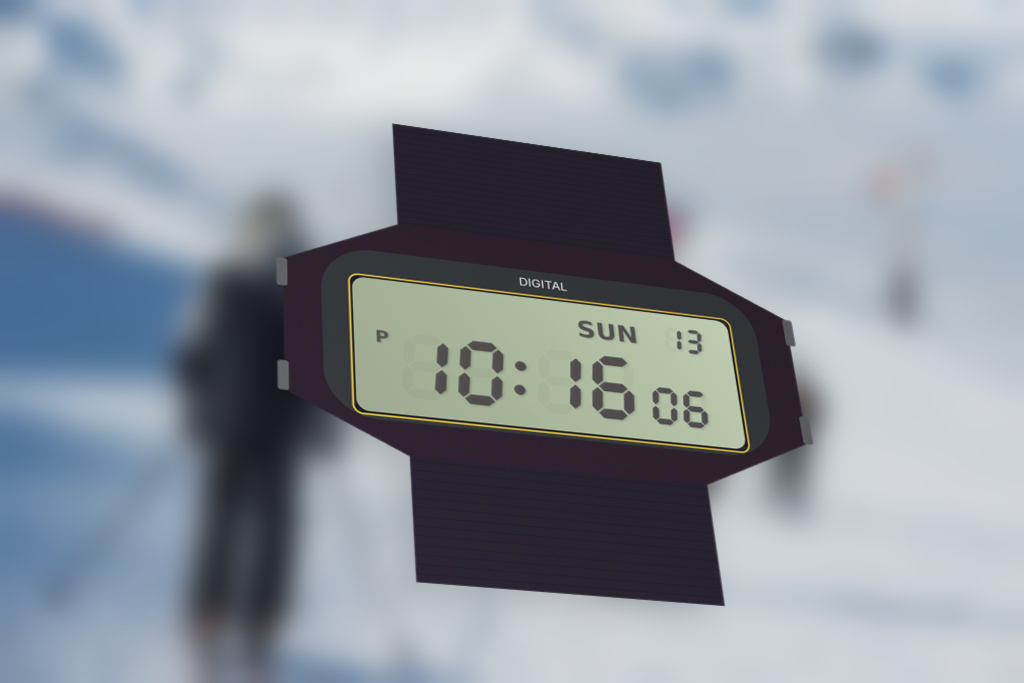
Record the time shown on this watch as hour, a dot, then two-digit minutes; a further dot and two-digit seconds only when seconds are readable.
10.16.06
